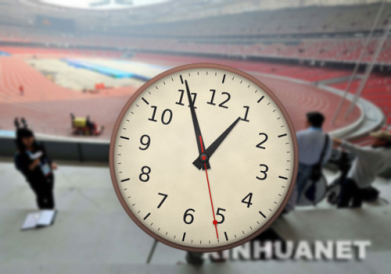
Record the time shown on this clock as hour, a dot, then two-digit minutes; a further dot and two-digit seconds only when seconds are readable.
12.55.26
